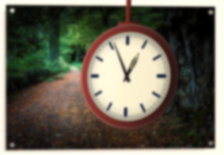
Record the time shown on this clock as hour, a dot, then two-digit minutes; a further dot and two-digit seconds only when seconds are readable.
12.56
